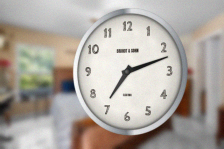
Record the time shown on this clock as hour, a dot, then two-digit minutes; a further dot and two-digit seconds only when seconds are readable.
7.12
